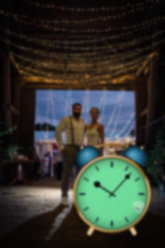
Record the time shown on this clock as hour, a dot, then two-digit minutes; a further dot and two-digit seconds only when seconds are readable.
10.07
